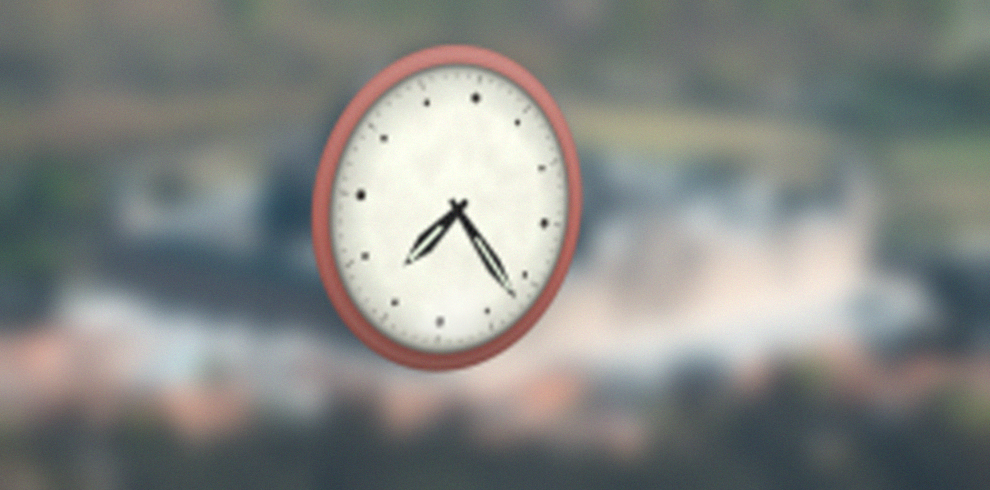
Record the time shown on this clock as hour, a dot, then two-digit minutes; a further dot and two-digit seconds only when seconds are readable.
7.22
